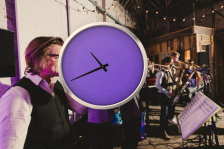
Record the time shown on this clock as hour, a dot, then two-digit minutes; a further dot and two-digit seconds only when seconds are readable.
10.41
